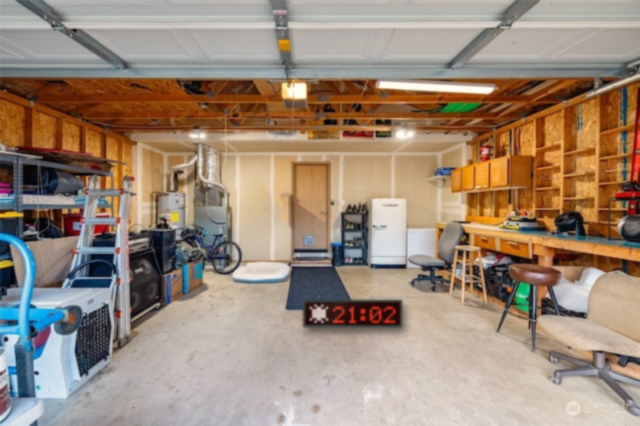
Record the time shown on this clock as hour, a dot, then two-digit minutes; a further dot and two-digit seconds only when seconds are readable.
21.02
